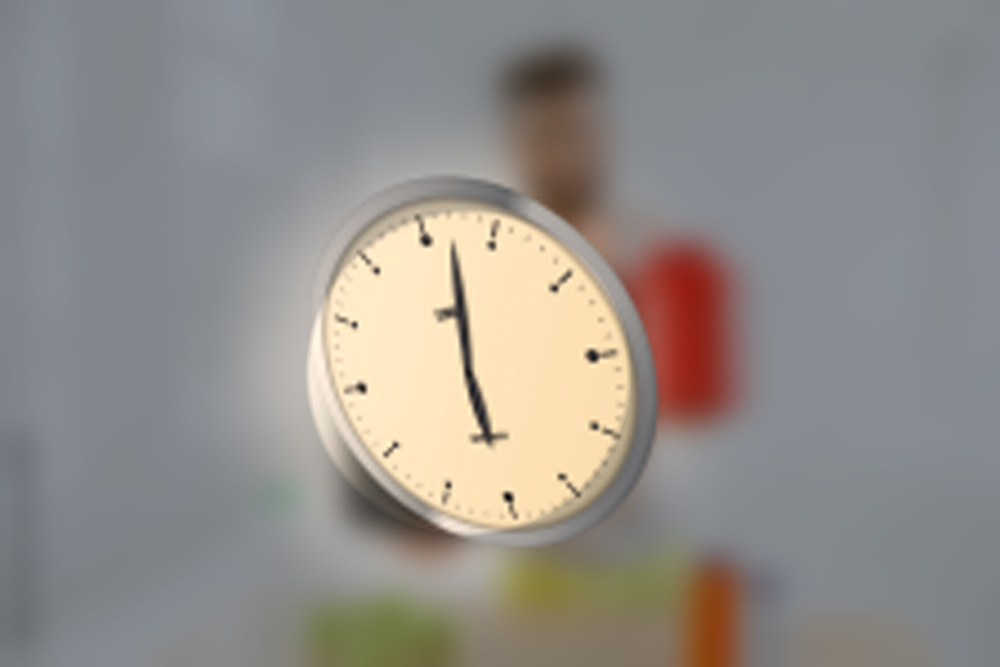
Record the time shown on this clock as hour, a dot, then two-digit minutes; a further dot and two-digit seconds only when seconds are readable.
6.02
